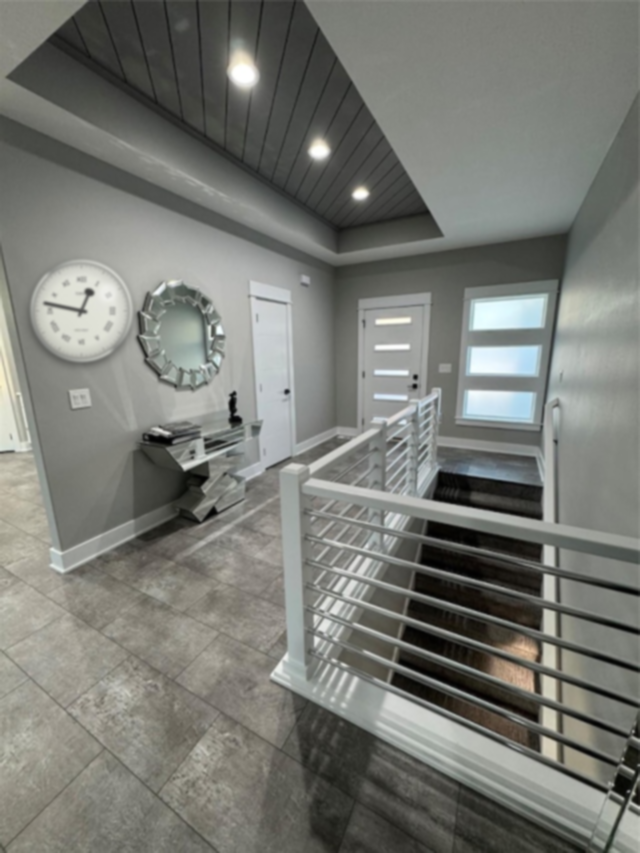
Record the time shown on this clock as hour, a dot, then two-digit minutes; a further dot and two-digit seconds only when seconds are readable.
12.47
